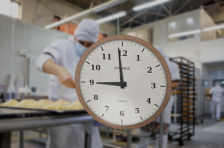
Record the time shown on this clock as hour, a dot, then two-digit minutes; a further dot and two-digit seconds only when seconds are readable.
8.59
